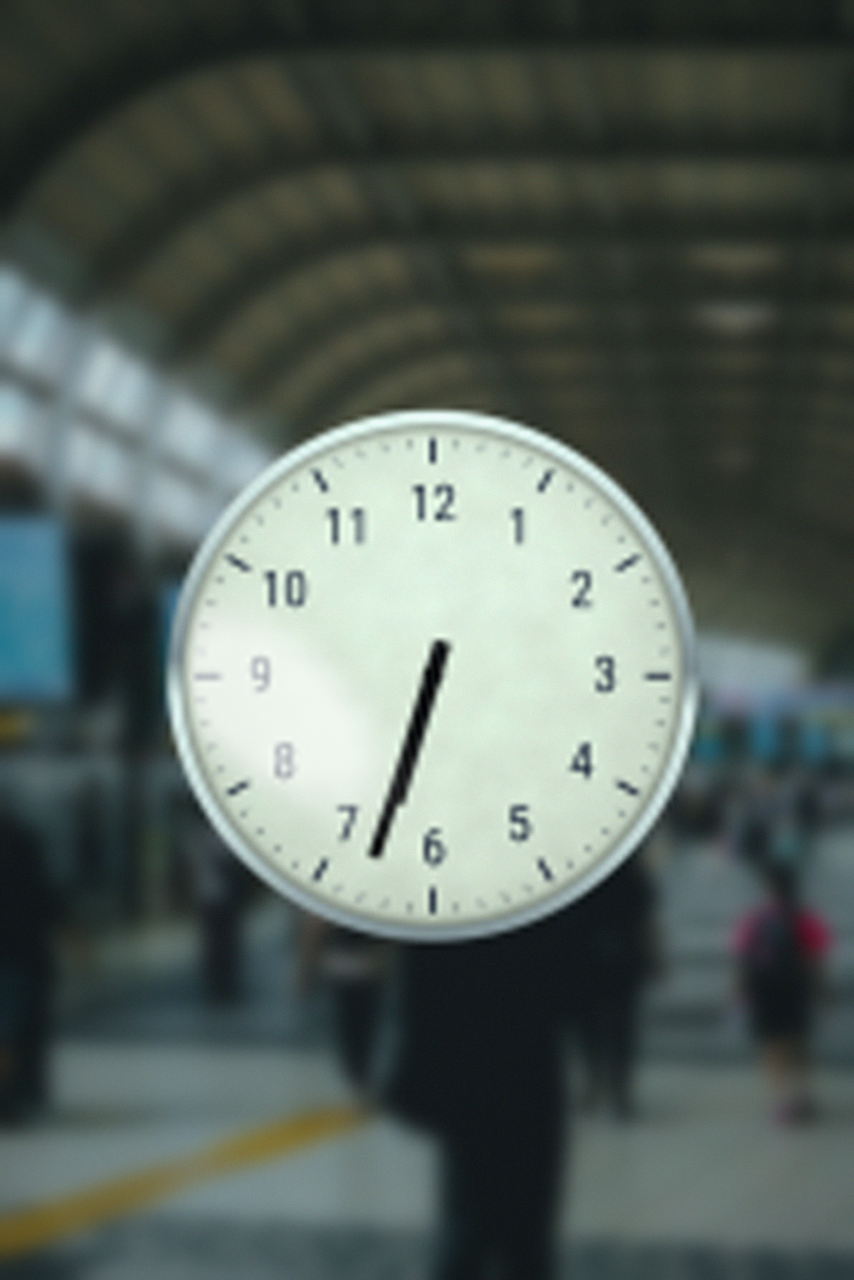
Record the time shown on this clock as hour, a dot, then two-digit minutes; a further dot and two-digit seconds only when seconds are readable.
6.33
